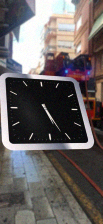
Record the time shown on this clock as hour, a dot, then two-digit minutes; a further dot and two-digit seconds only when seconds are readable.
5.26
